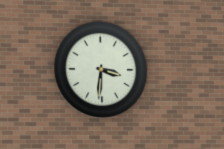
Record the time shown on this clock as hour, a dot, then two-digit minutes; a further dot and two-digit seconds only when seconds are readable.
3.31
